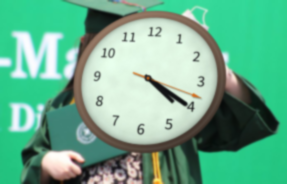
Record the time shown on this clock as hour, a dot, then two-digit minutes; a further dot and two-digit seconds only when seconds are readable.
4.20.18
